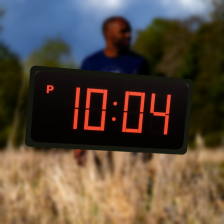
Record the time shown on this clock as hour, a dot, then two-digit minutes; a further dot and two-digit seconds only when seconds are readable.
10.04
